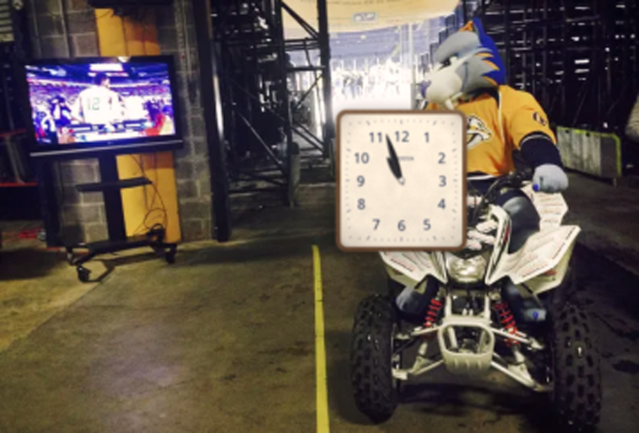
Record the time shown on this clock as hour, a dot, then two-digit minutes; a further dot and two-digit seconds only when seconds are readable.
10.57
